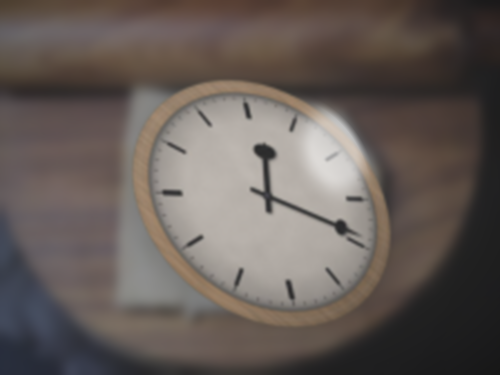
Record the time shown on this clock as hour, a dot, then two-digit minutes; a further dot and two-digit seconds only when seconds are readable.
12.19
